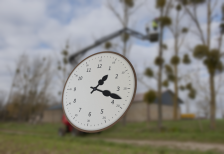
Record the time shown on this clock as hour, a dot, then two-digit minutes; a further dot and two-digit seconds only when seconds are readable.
1.18
